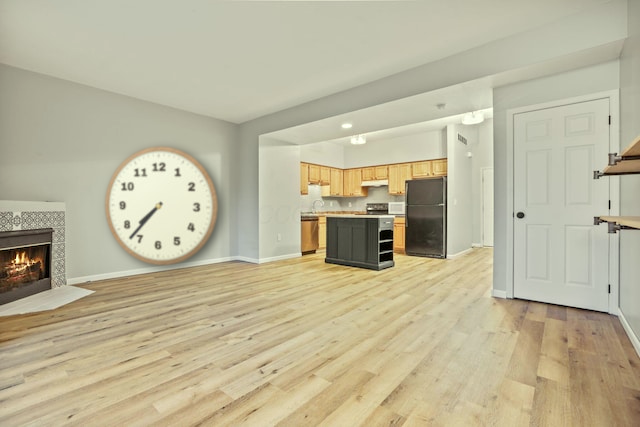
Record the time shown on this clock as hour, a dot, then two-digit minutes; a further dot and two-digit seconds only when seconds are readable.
7.37
